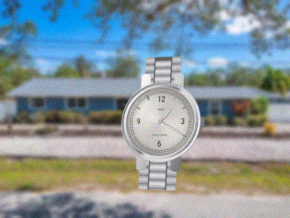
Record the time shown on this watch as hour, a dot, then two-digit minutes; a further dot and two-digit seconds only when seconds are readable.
1.20
